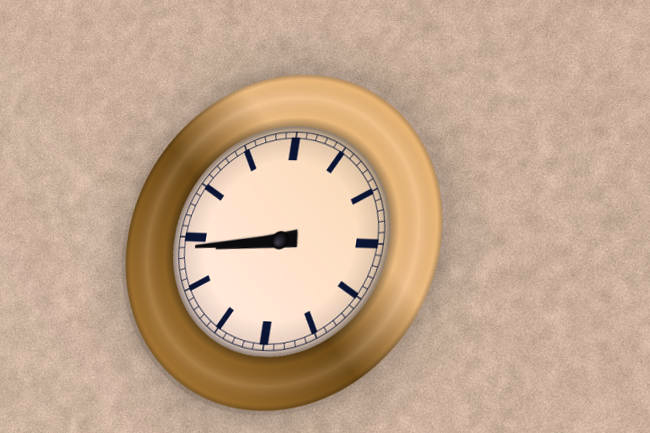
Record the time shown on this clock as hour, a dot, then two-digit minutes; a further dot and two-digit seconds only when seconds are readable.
8.44
